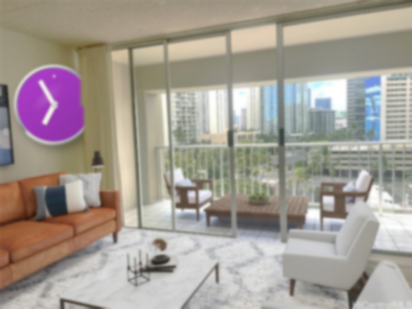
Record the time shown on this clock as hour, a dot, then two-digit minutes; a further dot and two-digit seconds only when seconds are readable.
6.55
